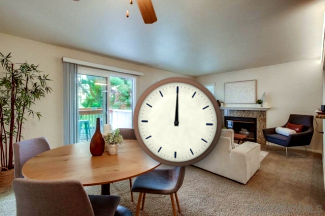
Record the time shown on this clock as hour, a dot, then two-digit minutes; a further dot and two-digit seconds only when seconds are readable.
12.00
